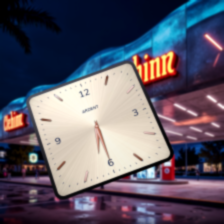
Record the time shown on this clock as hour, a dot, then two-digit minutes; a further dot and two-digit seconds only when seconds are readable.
6.30
